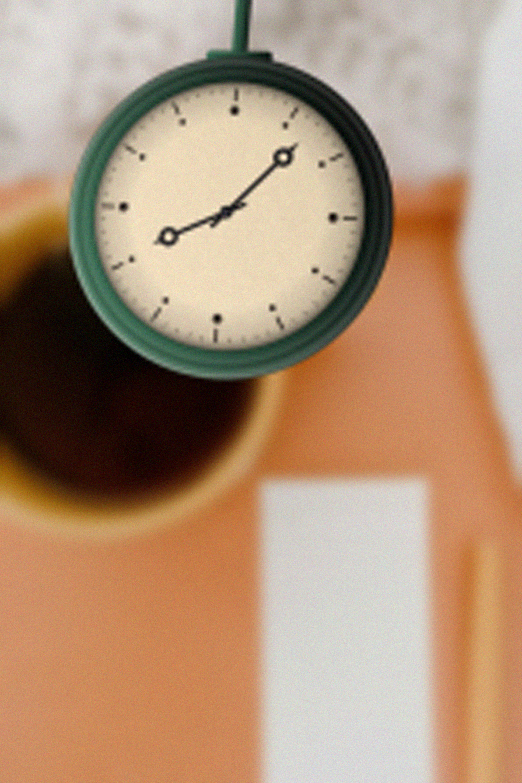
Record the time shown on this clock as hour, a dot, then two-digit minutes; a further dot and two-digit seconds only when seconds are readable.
8.07
